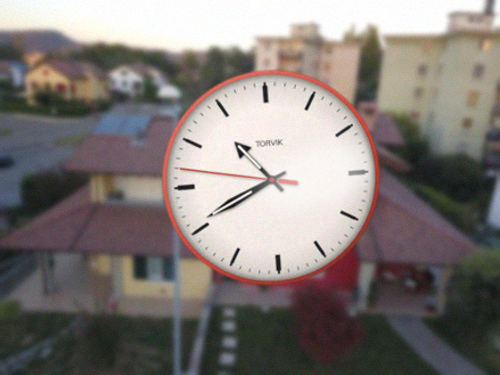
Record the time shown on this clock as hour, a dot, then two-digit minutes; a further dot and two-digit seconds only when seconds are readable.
10.40.47
